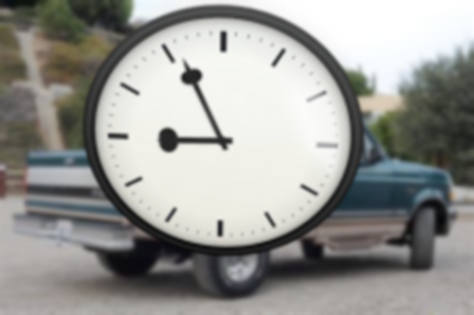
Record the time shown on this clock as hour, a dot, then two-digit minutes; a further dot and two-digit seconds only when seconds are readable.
8.56
